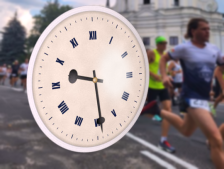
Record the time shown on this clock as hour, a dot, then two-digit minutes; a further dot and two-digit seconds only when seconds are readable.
9.29
